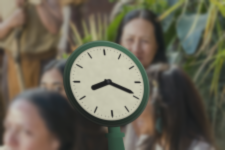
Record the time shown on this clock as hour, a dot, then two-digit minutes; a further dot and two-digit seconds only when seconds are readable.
8.19
